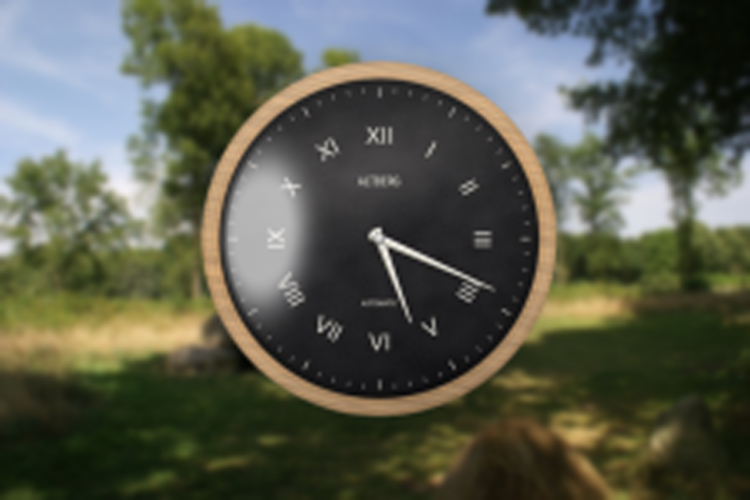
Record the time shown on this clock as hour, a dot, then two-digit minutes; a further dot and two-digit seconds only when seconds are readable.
5.19
